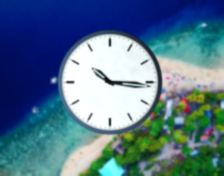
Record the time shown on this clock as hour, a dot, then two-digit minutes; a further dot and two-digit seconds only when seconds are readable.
10.16
